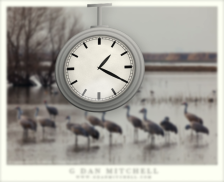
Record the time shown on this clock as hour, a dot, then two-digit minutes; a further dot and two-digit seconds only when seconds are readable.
1.20
